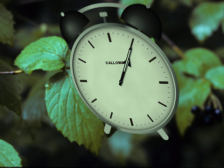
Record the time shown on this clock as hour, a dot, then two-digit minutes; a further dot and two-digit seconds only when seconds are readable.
1.05
